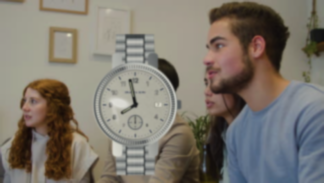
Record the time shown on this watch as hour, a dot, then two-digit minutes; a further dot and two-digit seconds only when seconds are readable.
7.58
